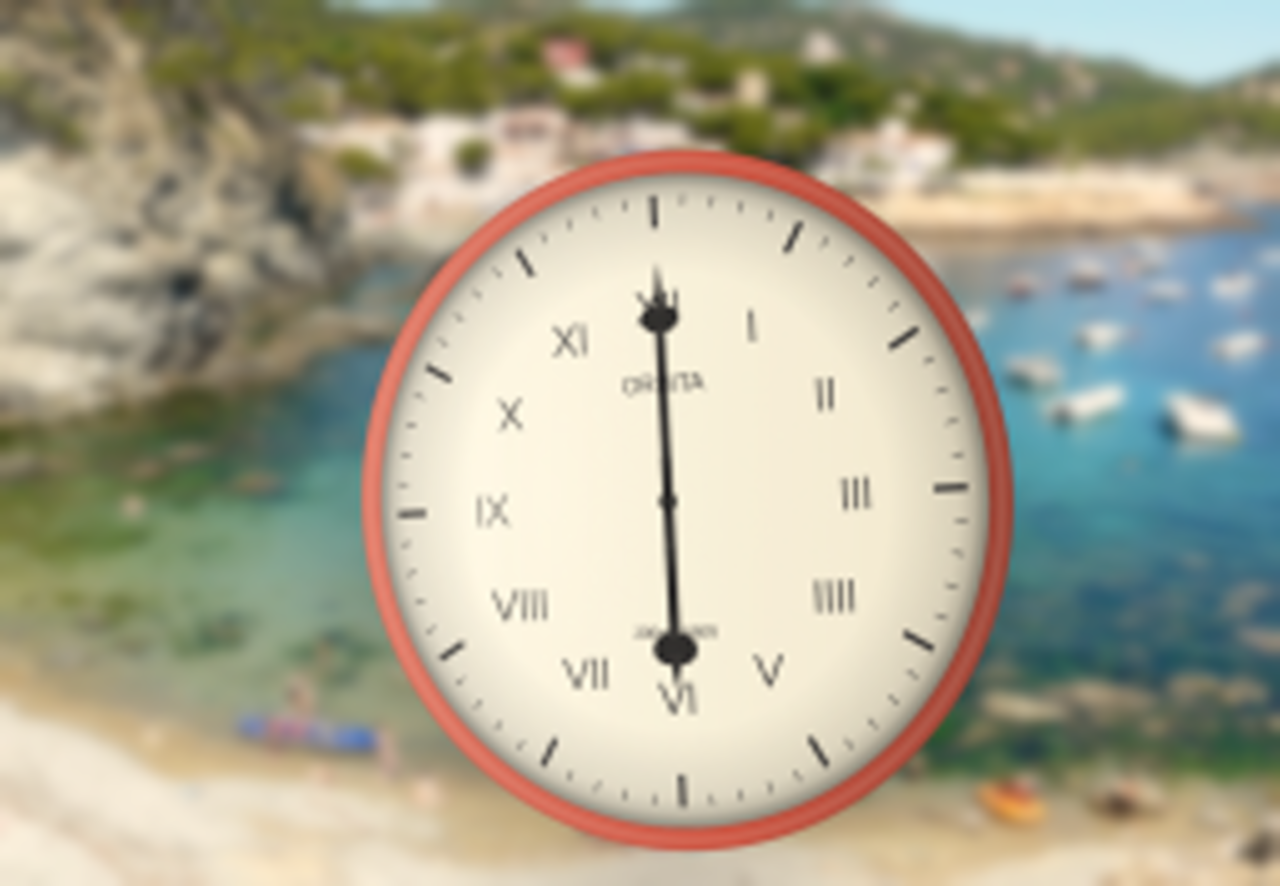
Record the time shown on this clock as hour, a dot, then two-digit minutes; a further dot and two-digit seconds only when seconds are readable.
6.00
